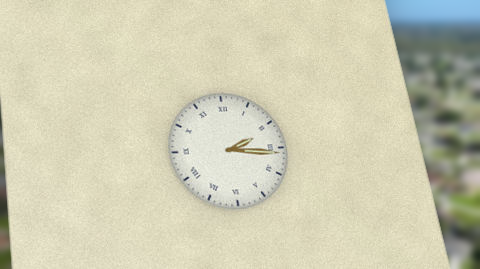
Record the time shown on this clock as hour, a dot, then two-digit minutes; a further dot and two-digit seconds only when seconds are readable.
2.16
